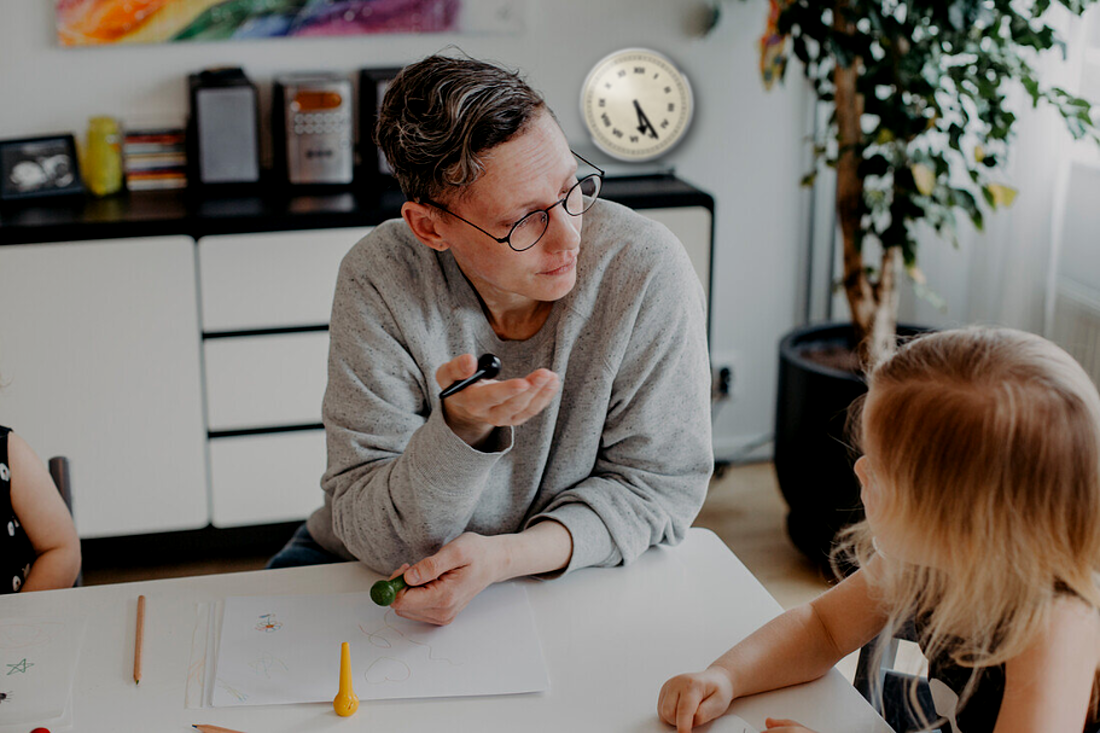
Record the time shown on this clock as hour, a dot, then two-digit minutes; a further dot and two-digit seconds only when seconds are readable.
5.24
